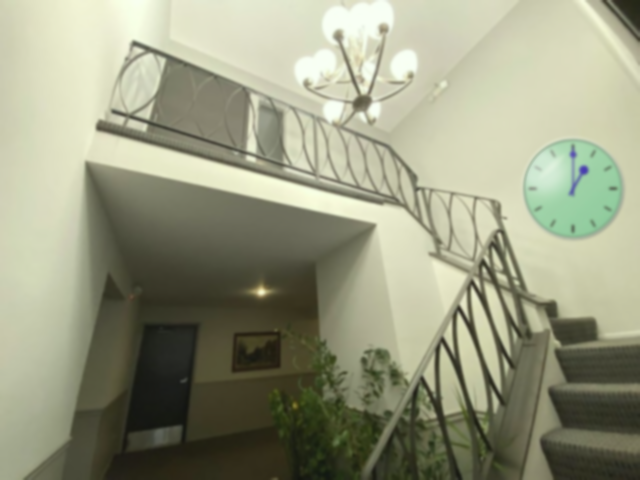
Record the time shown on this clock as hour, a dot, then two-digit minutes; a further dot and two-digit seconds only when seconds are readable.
1.00
